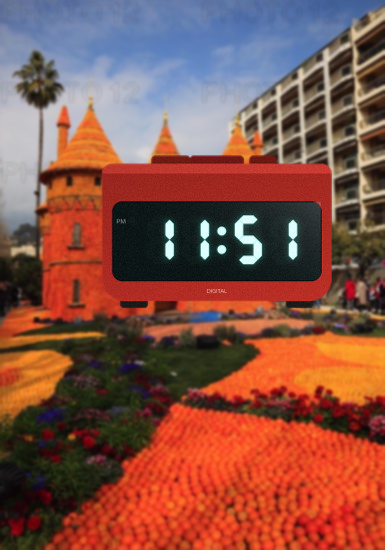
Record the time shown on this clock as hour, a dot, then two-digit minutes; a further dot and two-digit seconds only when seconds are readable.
11.51
